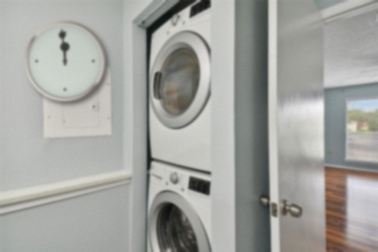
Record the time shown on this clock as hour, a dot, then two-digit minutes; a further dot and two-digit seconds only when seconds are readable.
11.59
